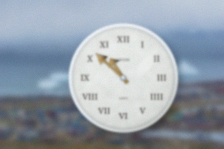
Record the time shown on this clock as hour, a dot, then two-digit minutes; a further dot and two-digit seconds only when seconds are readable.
10.52
